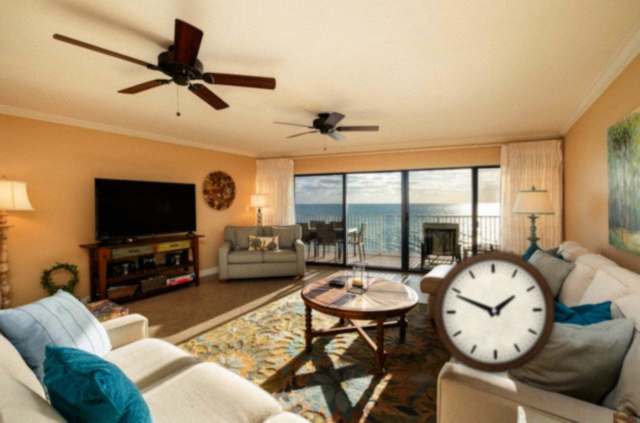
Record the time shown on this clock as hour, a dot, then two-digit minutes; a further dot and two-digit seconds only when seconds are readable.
1.49
